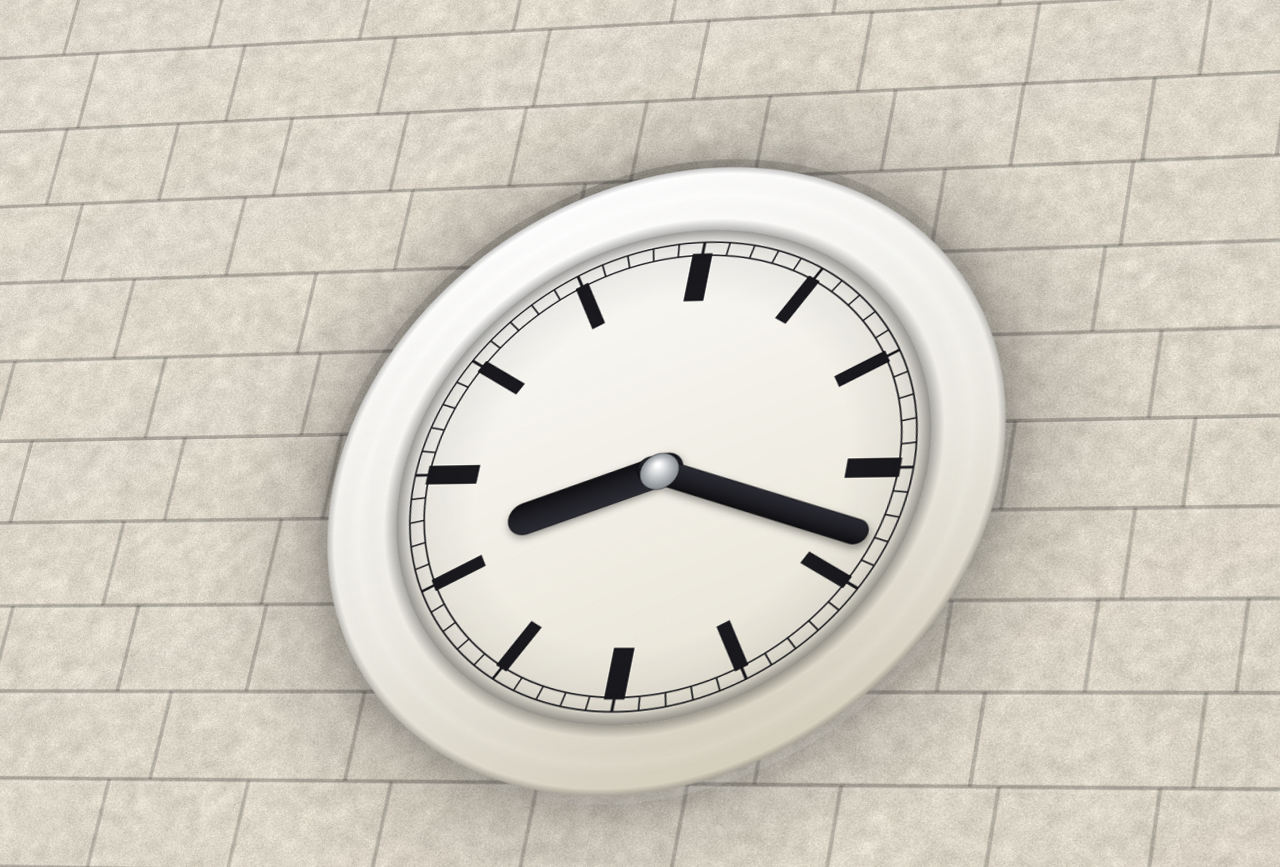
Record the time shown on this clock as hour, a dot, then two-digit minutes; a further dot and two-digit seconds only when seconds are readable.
8.18
